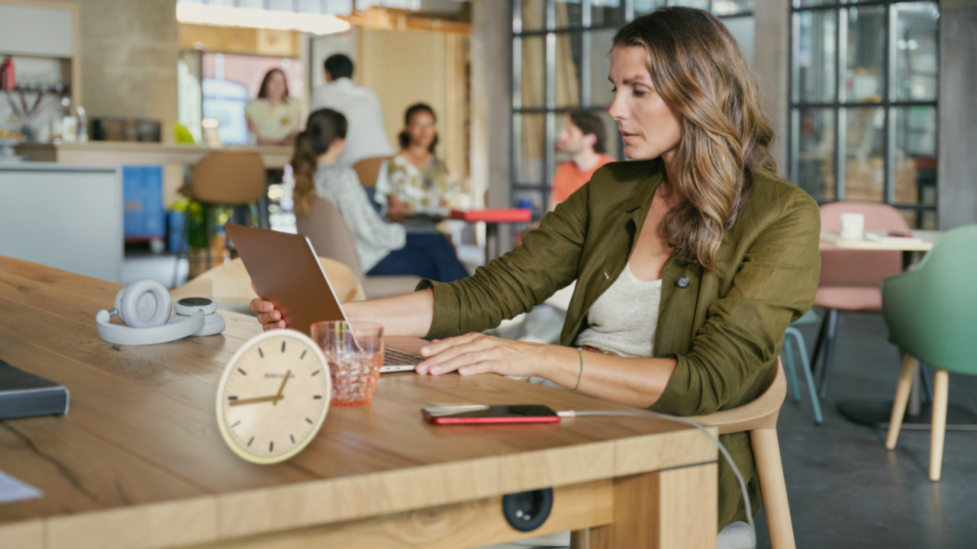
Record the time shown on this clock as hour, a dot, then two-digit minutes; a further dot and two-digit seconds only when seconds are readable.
12.44
